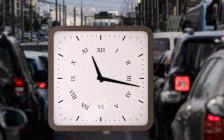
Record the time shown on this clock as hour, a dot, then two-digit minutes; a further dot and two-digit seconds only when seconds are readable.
11.17
